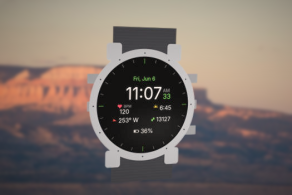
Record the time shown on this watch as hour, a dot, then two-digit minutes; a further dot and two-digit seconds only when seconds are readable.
11.07
